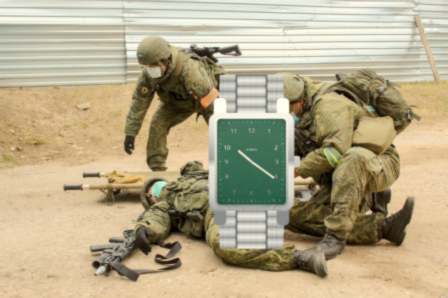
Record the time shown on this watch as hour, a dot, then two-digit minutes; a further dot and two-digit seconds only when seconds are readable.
10.21
